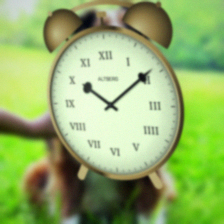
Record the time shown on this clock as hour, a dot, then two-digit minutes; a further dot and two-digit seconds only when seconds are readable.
10.09
